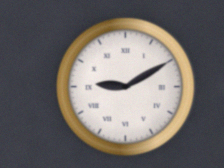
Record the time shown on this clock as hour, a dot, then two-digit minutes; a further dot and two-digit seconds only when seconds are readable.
9.10
